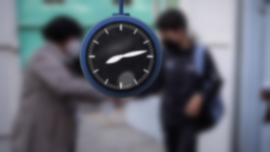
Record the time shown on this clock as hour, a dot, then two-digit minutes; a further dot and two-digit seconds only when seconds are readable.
8.13
